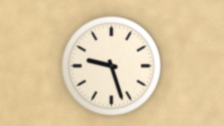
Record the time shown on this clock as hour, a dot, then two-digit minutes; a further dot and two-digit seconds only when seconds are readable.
9.27
